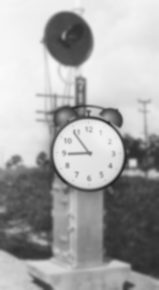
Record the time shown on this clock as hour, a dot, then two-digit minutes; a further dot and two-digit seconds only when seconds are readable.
8.54
